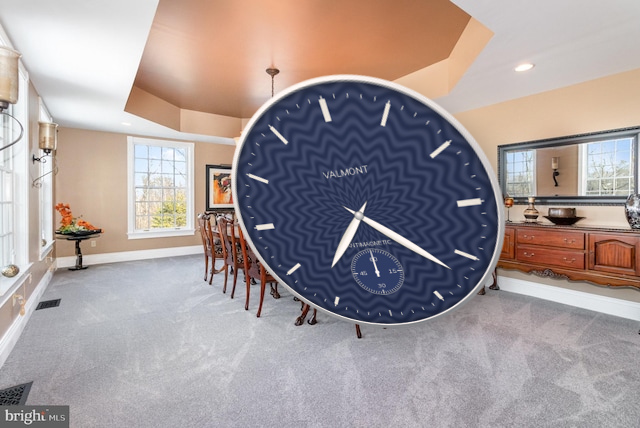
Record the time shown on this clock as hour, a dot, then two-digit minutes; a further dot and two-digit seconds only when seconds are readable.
7.22
